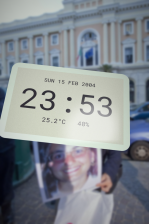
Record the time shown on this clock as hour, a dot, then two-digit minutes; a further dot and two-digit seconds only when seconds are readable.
23.53
